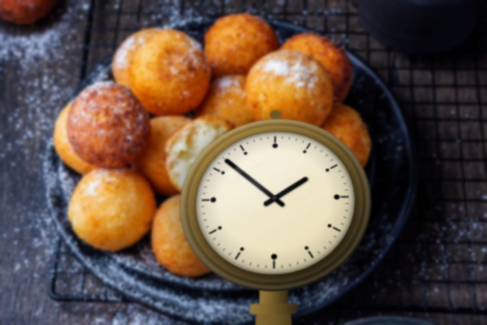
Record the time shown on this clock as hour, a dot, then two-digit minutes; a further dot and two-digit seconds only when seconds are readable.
1.52
